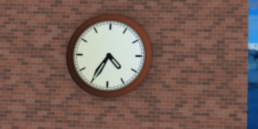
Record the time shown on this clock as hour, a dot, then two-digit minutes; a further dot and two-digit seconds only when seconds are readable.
4.35
